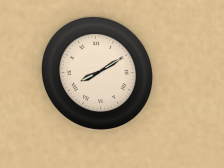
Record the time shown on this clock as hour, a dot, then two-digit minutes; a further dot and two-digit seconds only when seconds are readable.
8.10
